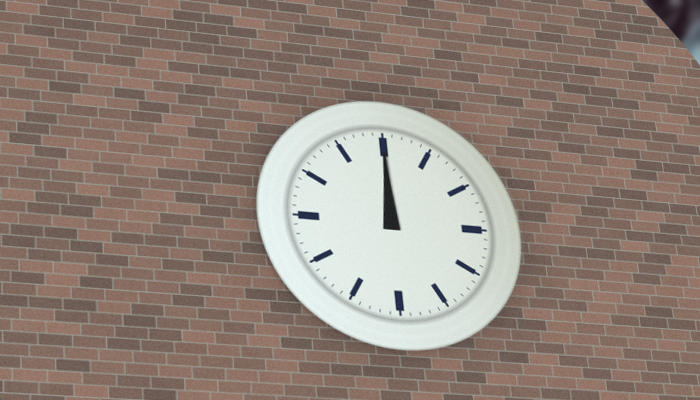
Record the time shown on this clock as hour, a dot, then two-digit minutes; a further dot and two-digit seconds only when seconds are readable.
12.00
